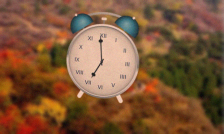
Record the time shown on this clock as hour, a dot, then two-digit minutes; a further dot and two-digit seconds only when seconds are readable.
6.59
